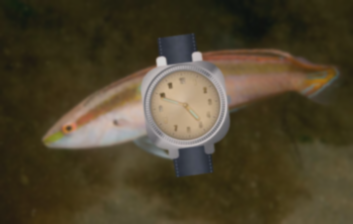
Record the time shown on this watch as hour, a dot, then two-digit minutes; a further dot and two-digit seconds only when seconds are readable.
4.49
